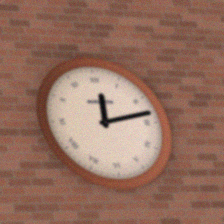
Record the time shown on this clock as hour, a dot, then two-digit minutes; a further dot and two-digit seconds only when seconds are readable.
12.13
